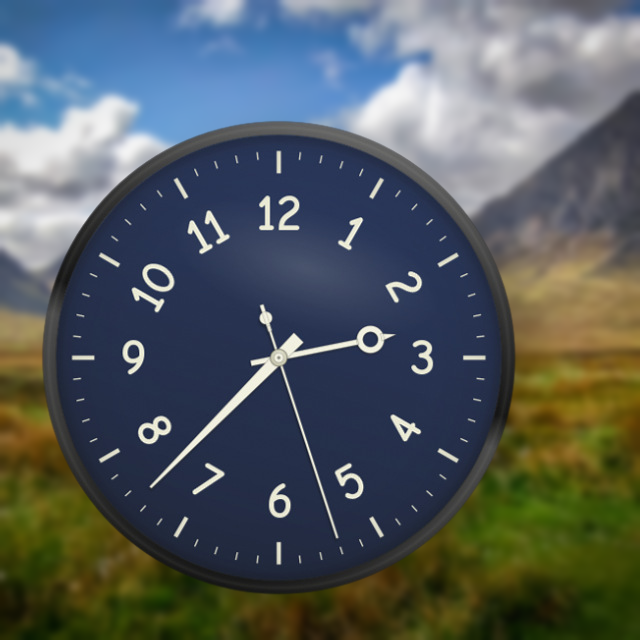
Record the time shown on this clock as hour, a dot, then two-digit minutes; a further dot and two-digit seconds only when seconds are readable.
2.37.27
